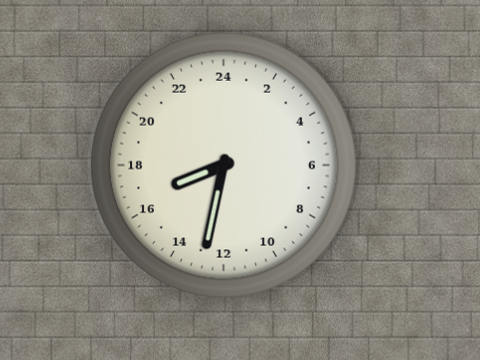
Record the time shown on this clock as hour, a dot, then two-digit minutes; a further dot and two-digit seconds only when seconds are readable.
16.32
